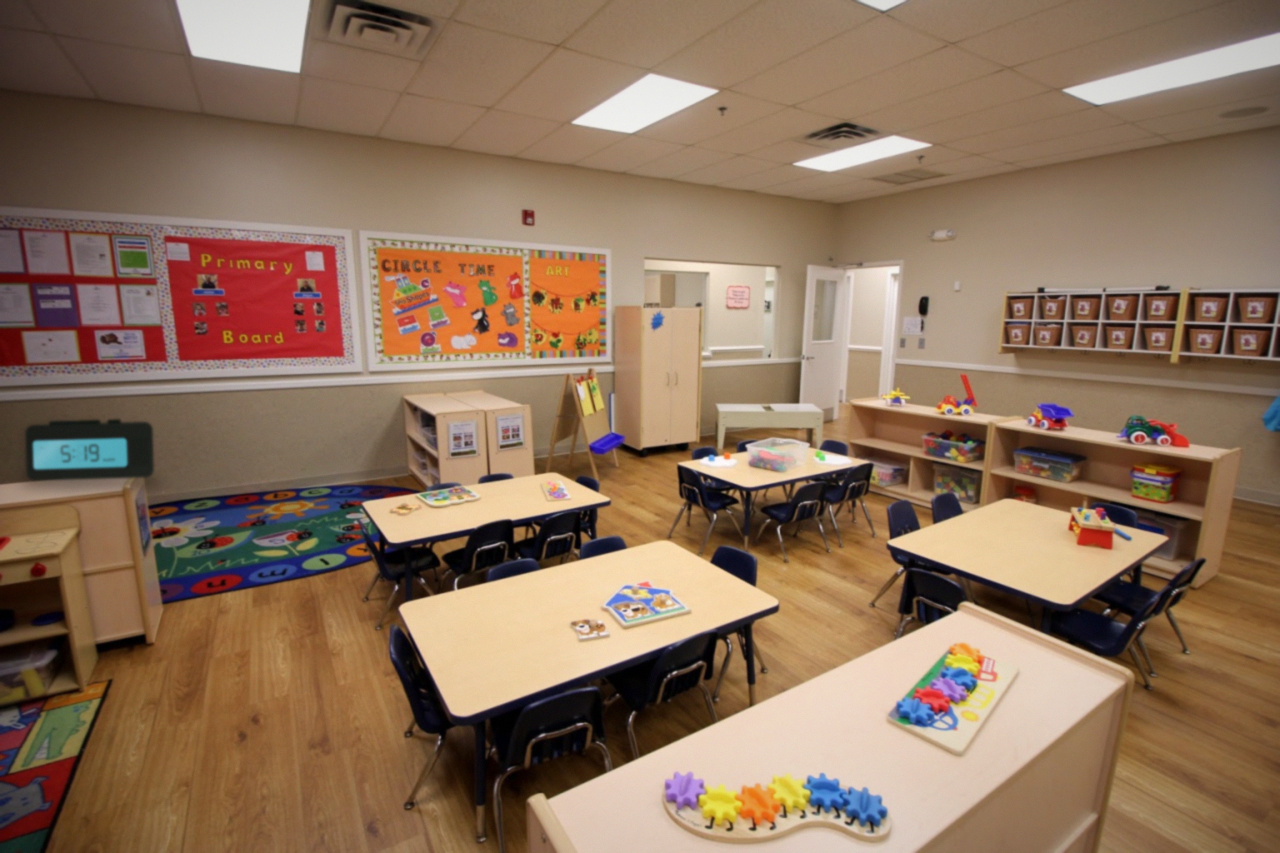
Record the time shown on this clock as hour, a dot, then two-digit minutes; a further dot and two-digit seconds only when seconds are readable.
5.19
